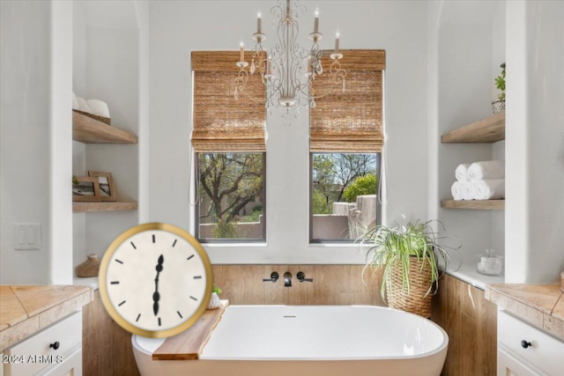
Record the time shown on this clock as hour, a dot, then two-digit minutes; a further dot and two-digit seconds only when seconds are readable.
12.31
